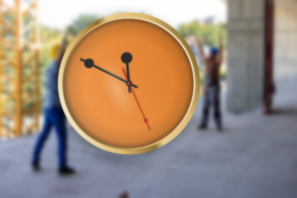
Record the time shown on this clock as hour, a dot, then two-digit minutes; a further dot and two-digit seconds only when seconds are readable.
11.49.26
